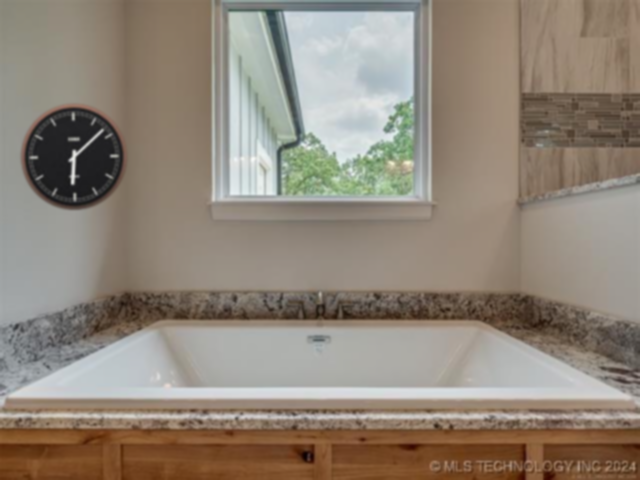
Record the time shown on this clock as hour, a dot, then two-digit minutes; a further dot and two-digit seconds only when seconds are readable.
6.08
